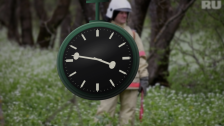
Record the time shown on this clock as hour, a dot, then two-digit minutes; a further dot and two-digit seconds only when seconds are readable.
3.47
